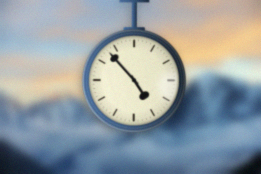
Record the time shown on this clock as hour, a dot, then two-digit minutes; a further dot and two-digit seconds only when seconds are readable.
4.53
